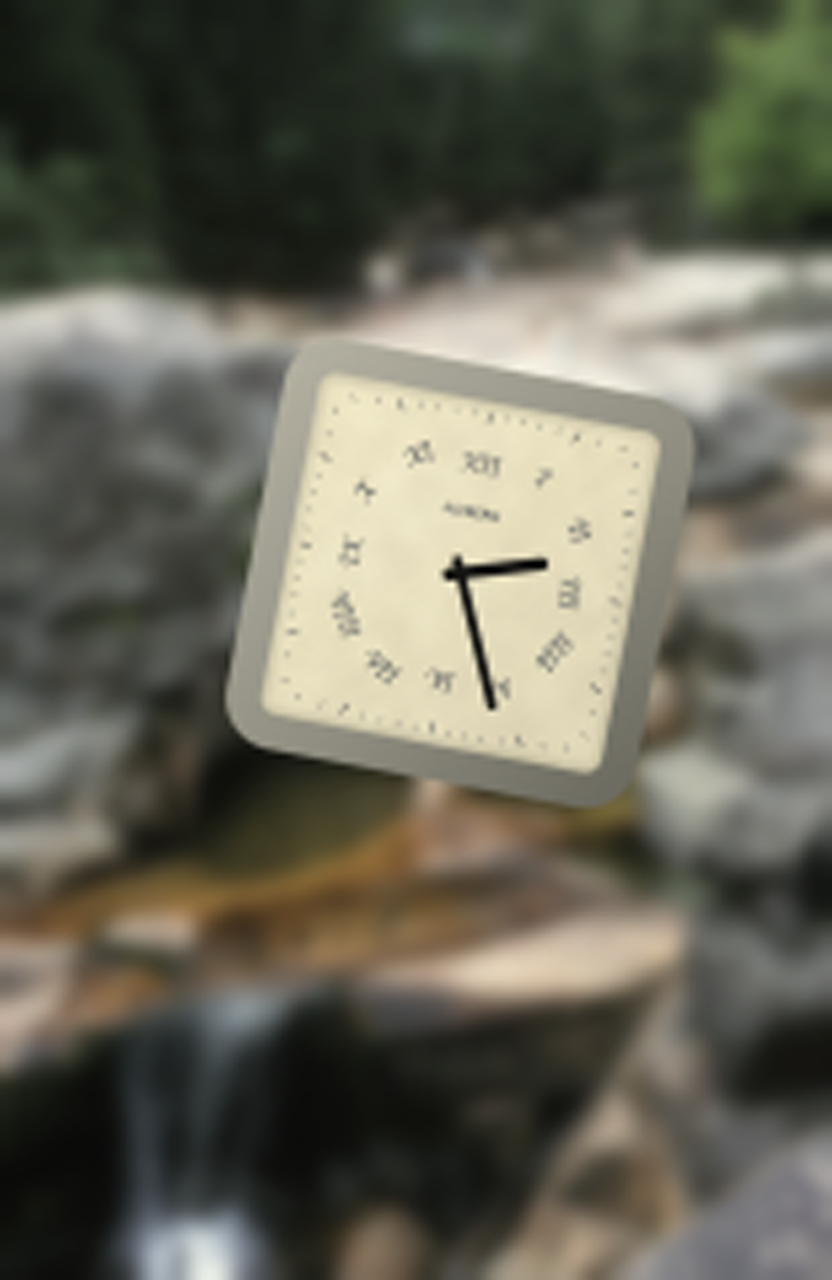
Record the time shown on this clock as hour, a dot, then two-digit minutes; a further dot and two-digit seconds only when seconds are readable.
2.26
